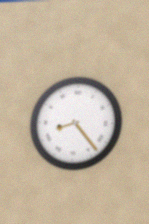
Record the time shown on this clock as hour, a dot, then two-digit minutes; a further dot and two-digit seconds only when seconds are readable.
8.23
